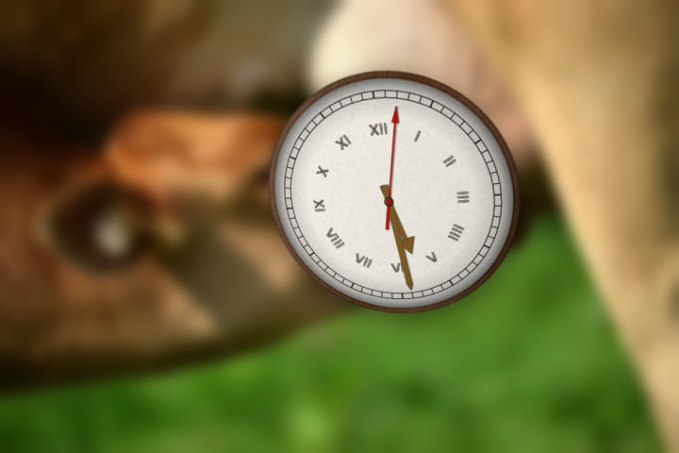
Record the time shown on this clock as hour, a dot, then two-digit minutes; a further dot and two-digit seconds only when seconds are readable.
5.29.02
